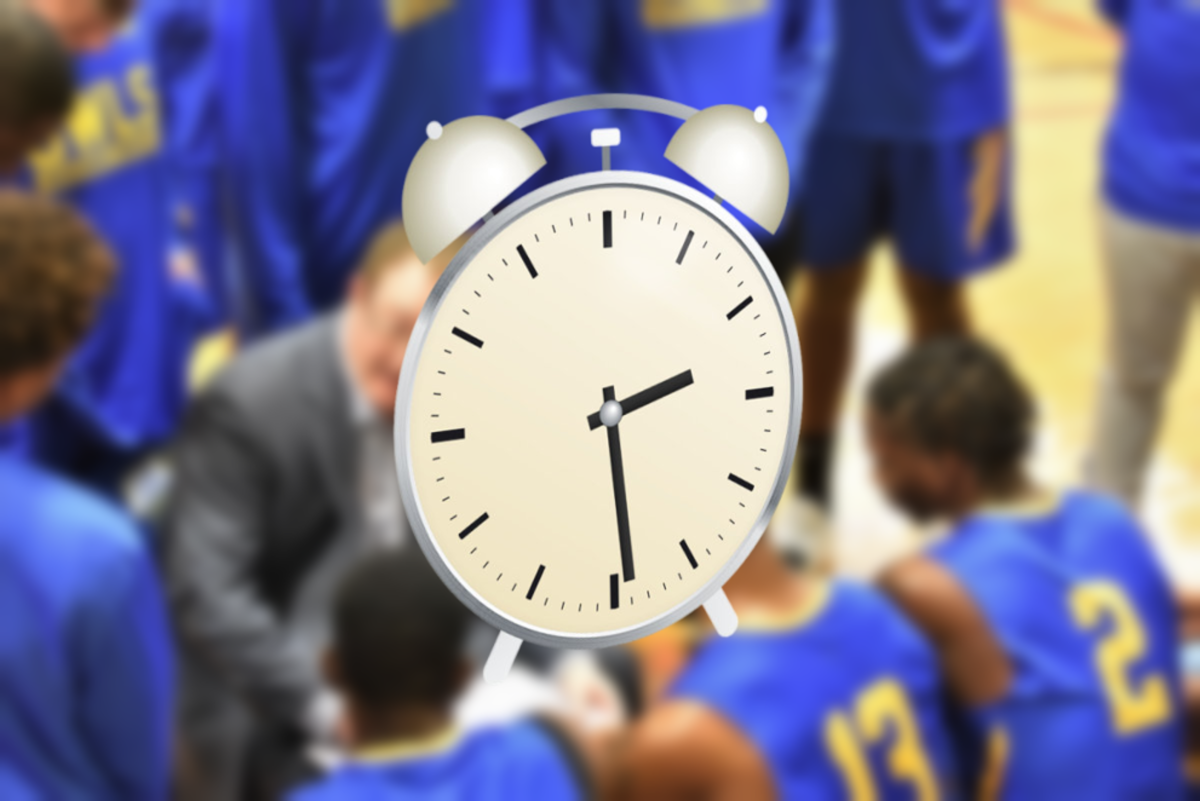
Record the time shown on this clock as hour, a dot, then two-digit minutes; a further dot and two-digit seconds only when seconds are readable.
2.29
